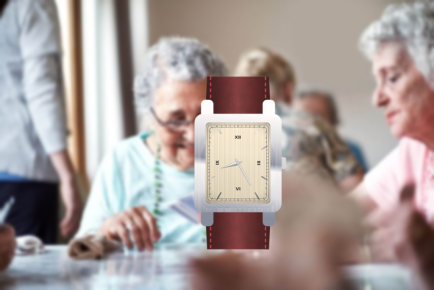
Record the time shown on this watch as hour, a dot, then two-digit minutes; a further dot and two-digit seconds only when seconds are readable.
8.25
